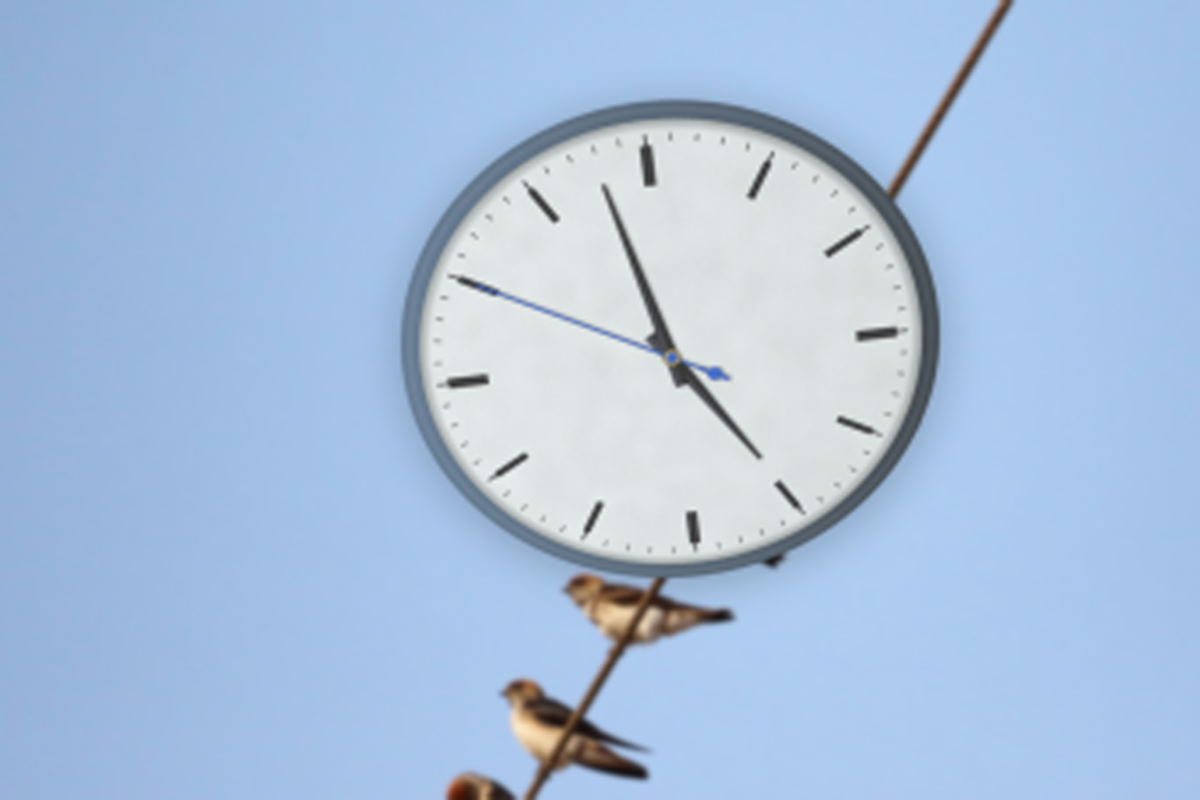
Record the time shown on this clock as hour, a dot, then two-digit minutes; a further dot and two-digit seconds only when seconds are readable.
4.57.50
